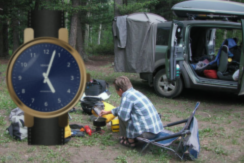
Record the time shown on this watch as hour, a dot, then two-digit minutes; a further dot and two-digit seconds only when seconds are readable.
5.03
